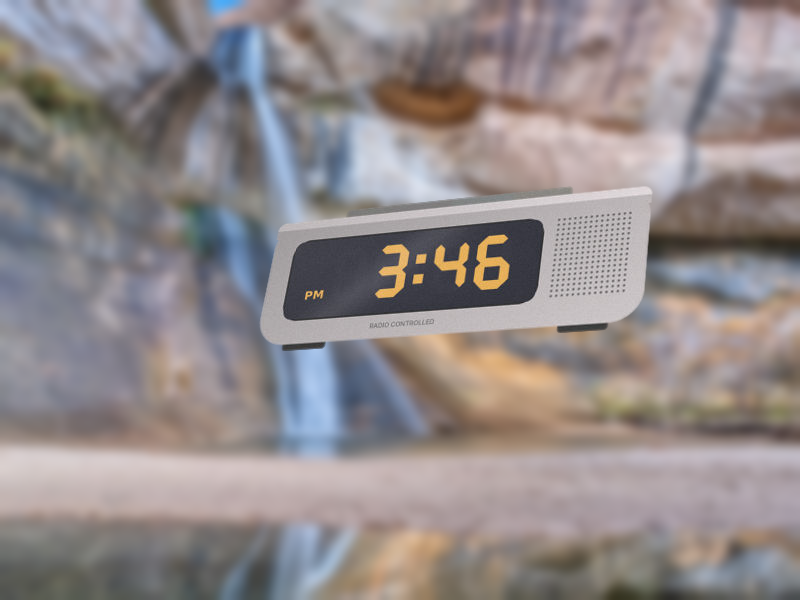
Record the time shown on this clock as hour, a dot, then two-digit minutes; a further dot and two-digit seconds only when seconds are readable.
3.46
